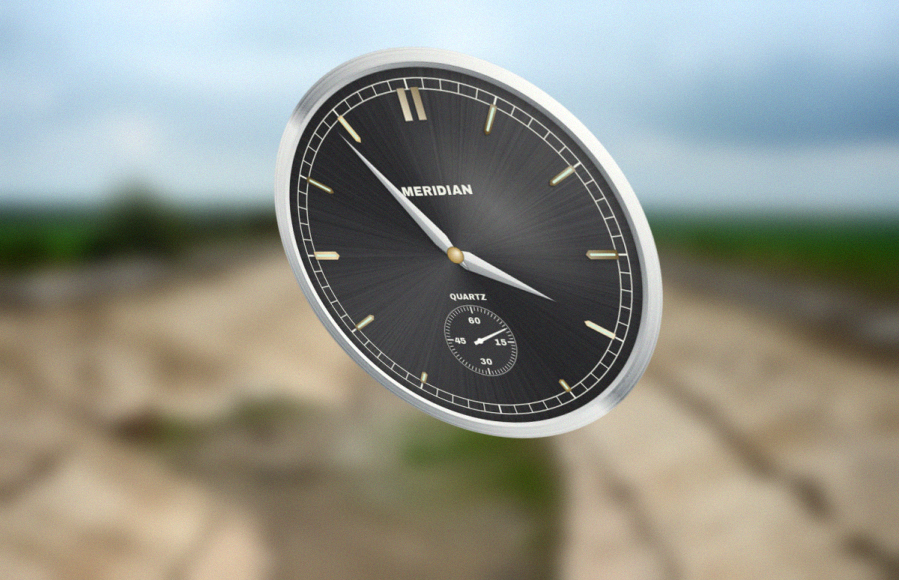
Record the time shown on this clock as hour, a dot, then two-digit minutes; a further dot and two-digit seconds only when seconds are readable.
3.54.11
